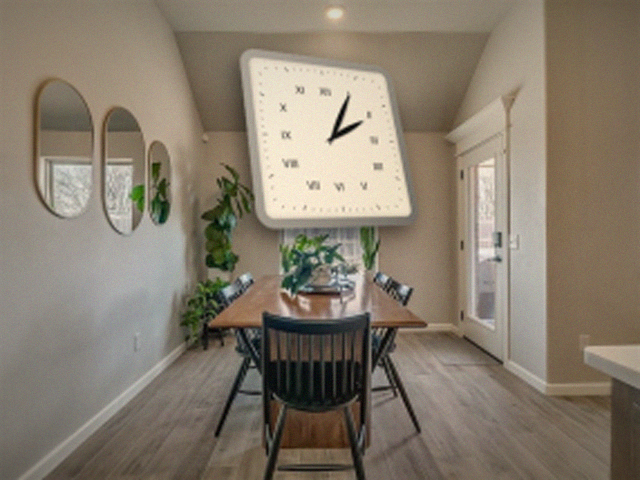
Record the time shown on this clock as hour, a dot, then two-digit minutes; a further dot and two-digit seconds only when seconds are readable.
2.05
